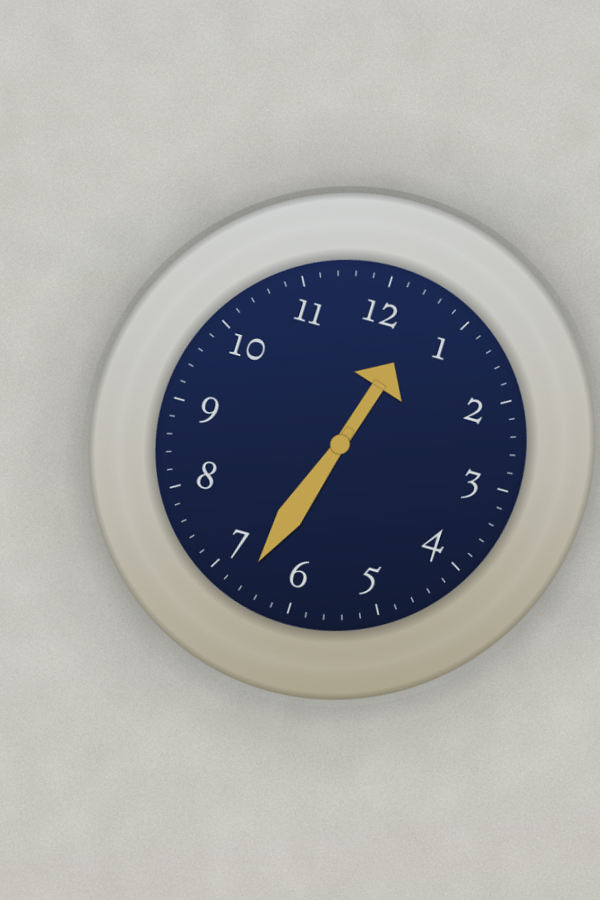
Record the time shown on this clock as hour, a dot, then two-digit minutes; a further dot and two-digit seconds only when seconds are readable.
12.33
